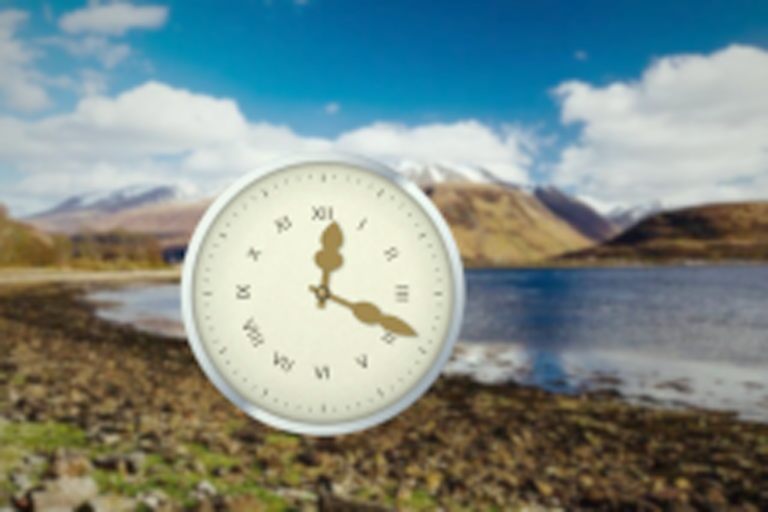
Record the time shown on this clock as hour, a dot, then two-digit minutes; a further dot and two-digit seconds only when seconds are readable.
12.19
